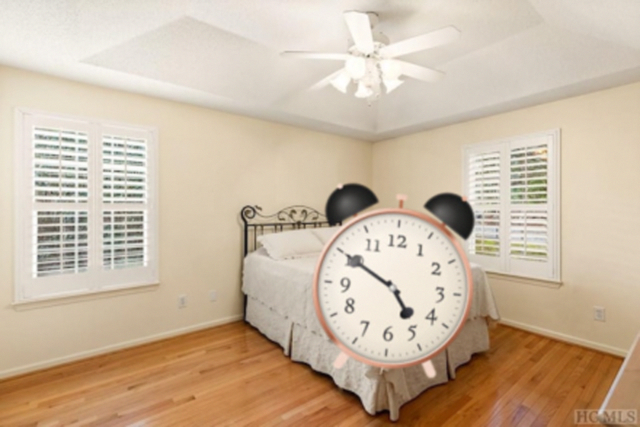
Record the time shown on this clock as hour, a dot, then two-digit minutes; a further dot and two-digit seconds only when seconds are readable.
4.50
